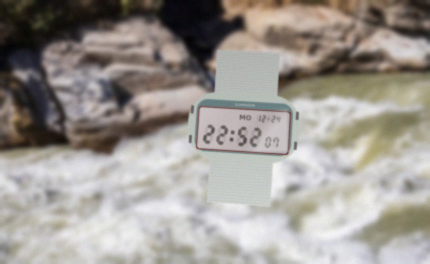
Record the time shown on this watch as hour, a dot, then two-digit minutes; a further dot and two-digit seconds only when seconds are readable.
22.52.07
